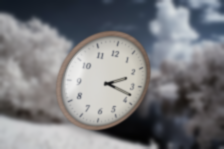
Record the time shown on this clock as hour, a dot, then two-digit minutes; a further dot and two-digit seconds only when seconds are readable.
2.18
